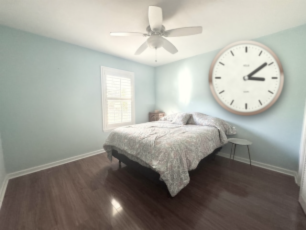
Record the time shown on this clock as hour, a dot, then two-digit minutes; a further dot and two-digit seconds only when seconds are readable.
3.09
